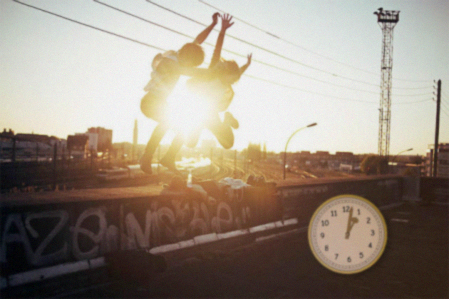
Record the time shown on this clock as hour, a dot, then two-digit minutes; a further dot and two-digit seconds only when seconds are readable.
1.02
